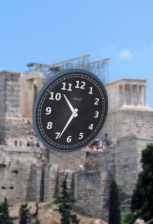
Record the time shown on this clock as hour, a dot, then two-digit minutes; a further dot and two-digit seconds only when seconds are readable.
10.34
